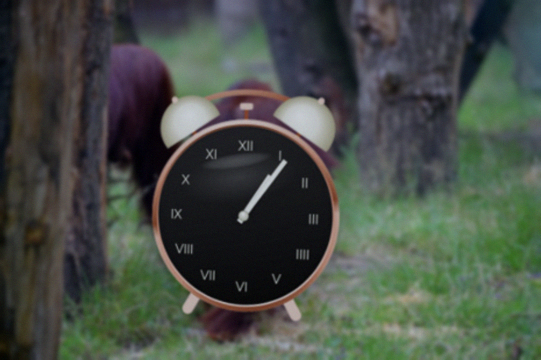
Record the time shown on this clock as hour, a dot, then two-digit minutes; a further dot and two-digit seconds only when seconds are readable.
1.06
